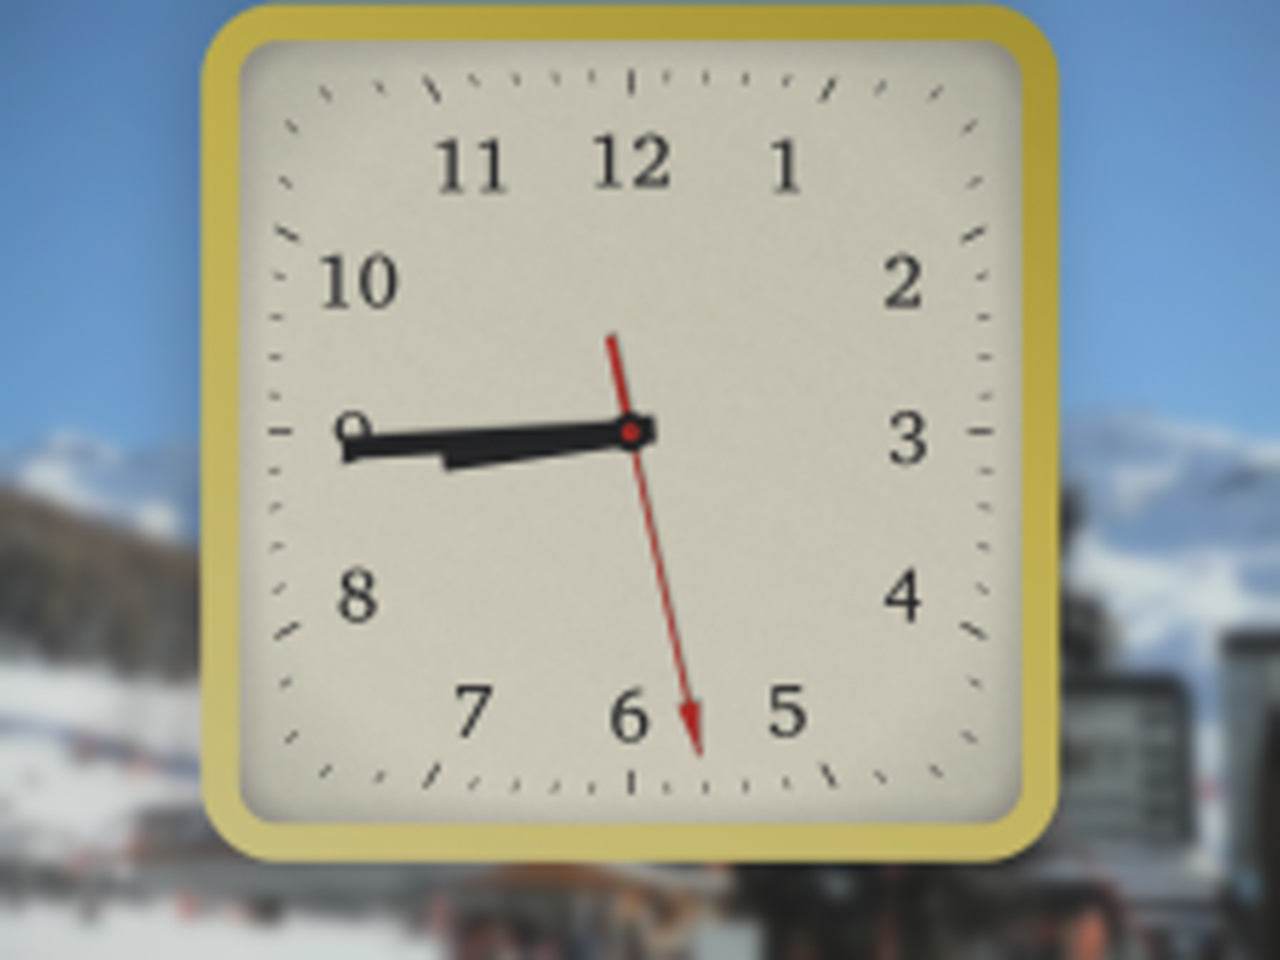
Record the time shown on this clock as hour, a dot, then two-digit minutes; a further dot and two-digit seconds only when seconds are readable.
8.44.28
